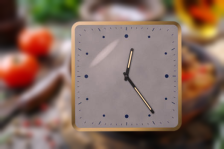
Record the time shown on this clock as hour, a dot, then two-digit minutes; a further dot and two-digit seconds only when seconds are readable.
12.24
